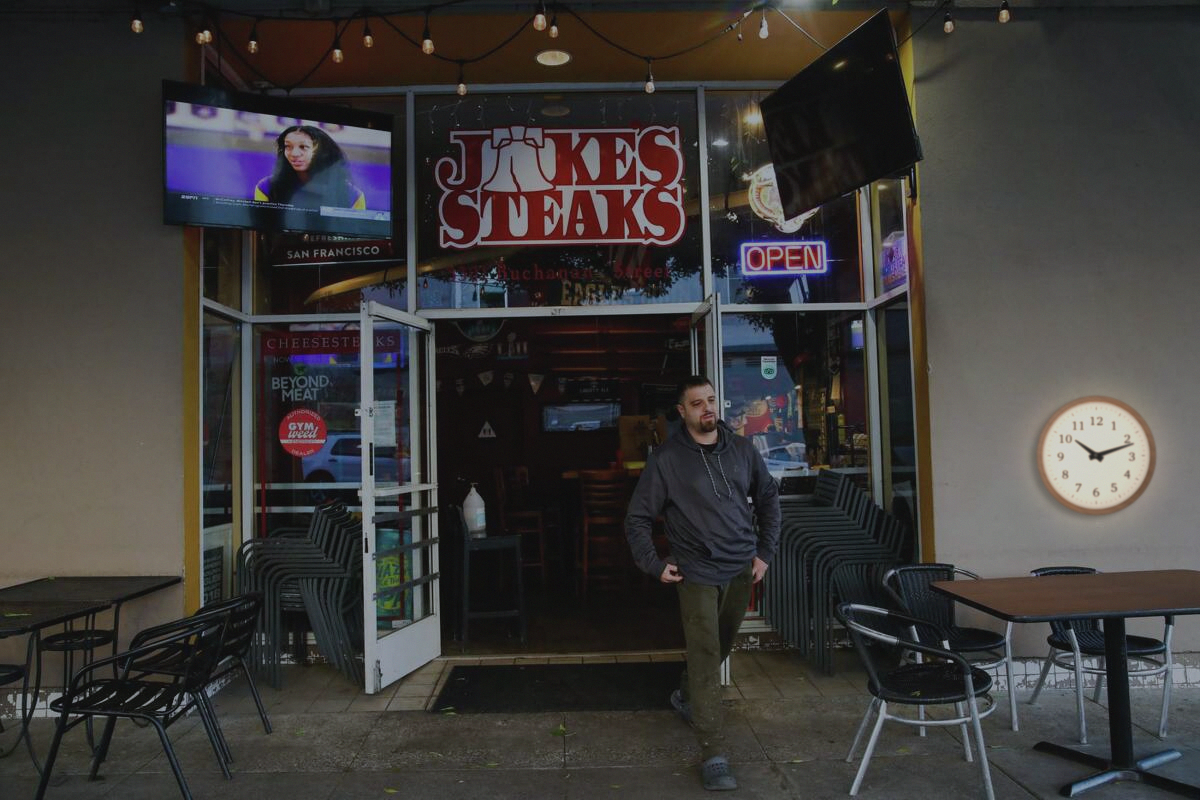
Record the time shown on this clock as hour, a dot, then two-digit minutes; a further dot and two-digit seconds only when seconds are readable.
10.12
